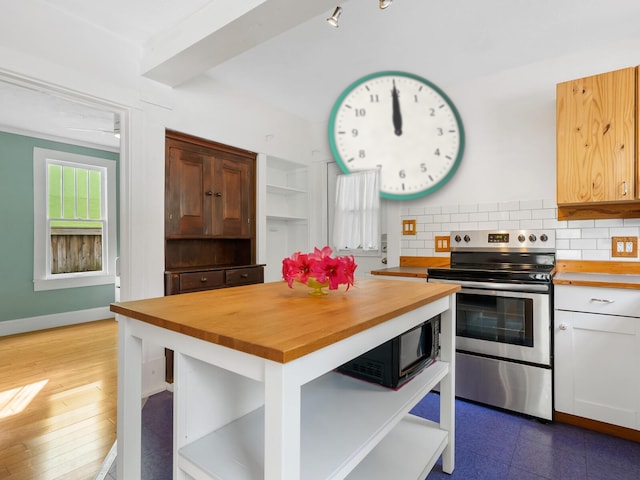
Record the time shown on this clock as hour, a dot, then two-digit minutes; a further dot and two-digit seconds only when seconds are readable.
12.00
